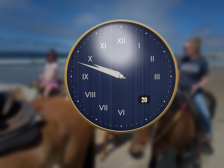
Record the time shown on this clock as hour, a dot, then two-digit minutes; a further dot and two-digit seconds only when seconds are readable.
9.48
